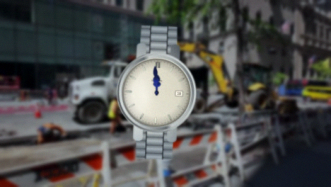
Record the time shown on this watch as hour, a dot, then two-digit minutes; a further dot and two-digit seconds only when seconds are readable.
11.59
